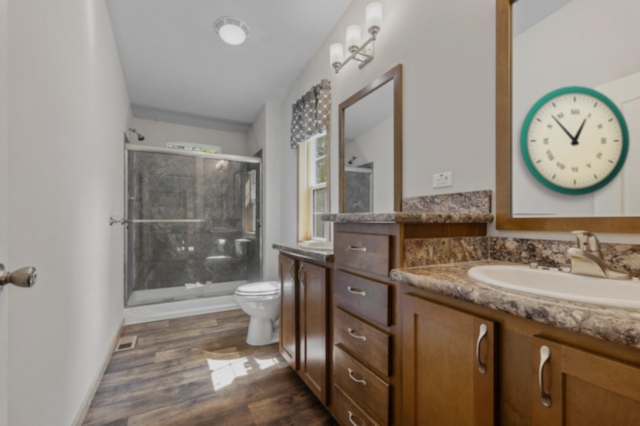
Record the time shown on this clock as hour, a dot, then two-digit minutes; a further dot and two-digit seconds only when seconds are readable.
12.53
